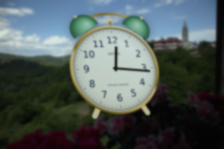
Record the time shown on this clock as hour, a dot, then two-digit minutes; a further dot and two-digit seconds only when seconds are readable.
12.16
